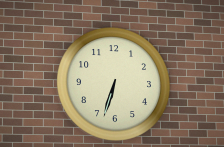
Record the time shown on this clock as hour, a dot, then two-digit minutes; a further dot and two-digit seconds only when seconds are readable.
6.33
